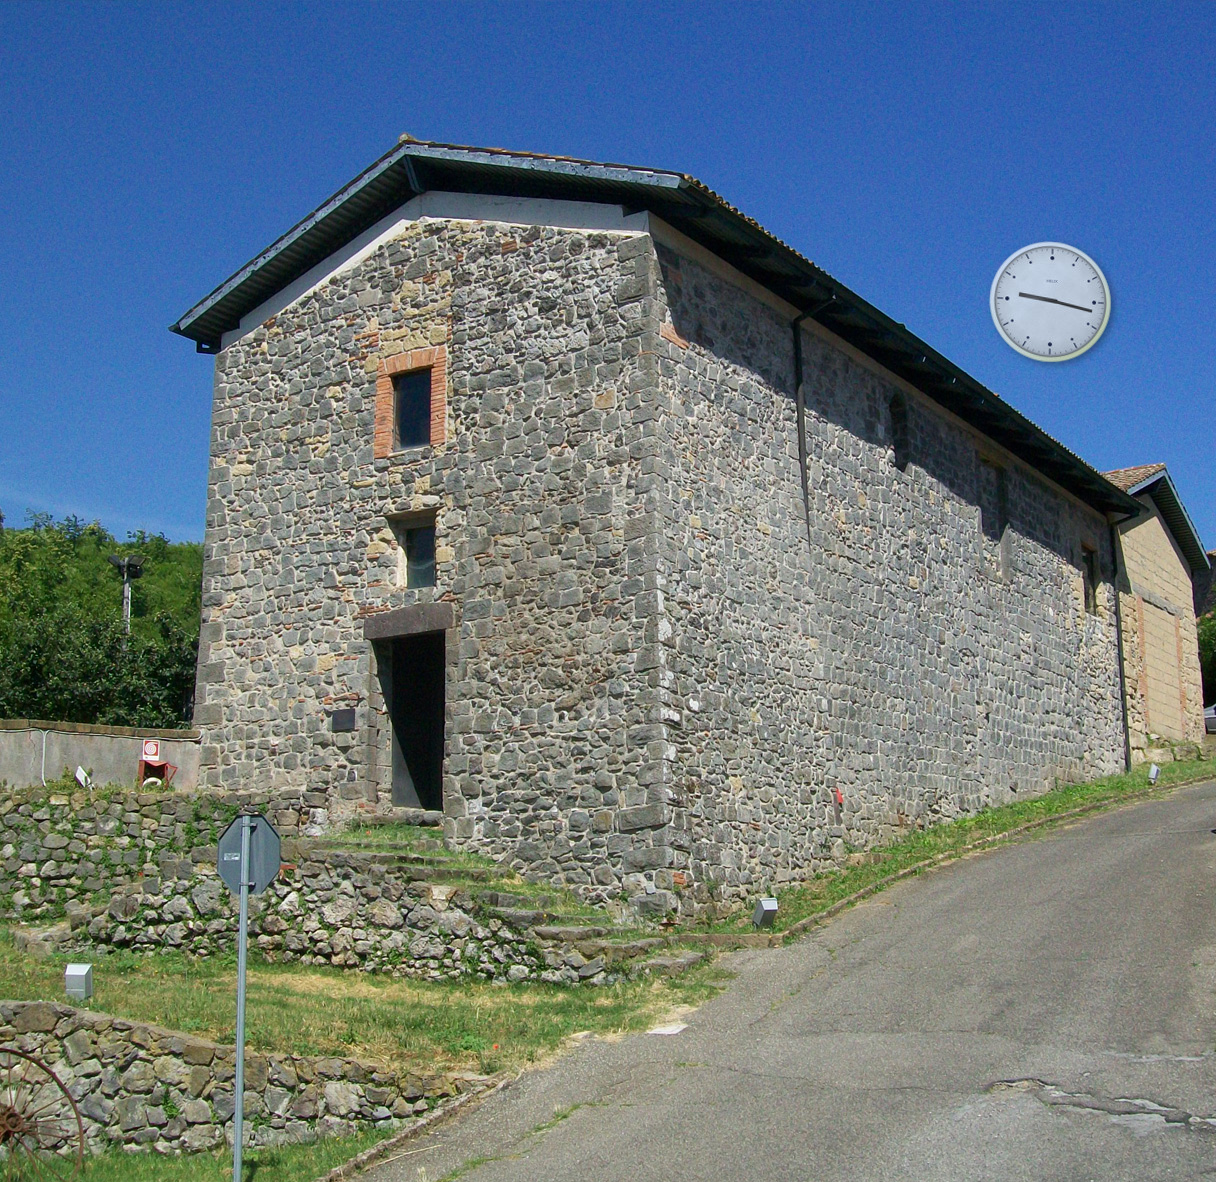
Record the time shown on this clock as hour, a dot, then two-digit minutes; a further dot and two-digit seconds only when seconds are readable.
9.17
